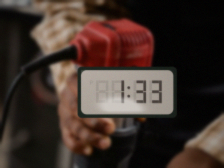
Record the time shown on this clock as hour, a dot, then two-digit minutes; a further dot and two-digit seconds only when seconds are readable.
1.33
